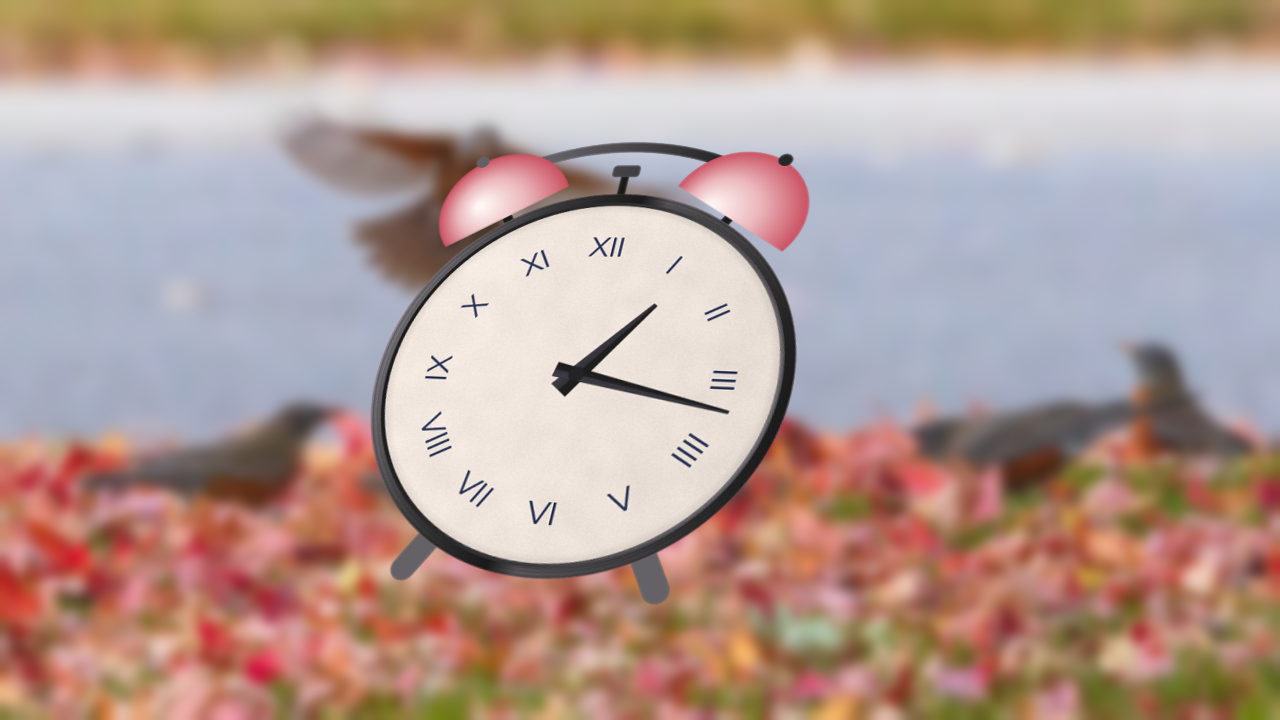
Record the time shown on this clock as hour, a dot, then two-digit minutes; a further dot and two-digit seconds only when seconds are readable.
1.17
